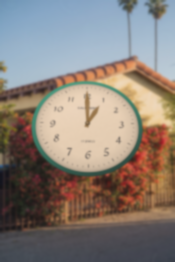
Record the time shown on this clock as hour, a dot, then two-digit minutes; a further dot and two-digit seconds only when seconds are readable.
1.00
